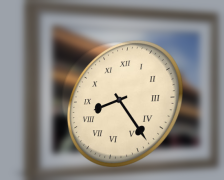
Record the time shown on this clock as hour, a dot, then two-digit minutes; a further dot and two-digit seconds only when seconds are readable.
8.23
